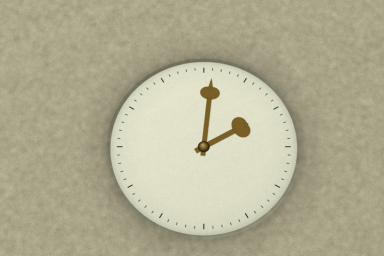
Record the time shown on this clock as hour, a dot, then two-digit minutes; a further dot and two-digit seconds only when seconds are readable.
2.01
